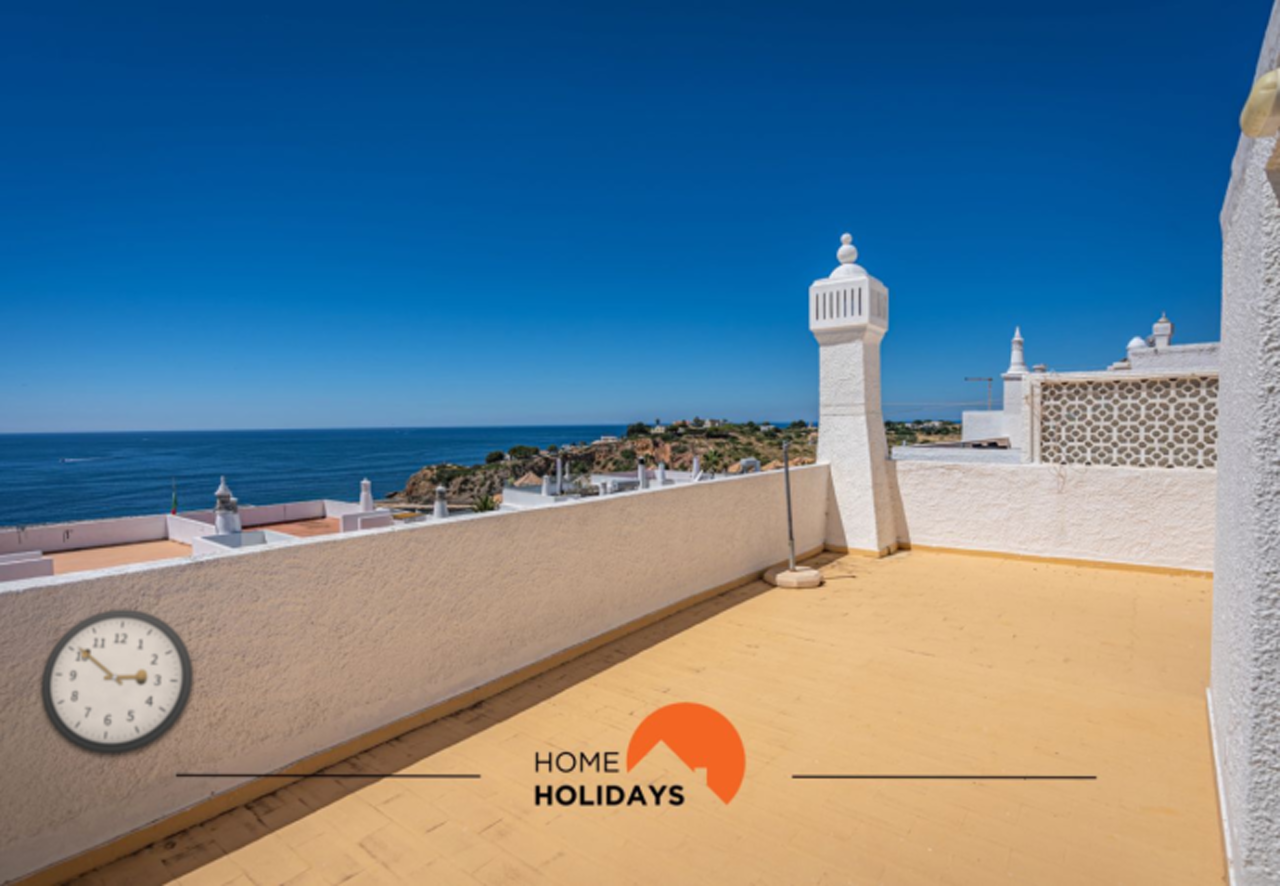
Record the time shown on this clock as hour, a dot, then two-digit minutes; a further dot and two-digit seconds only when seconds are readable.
2.51
